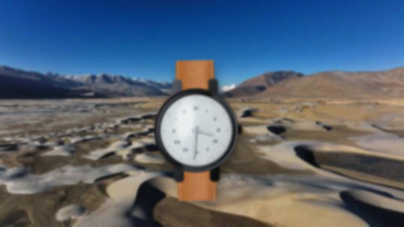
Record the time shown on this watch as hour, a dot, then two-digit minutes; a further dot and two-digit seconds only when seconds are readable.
3.31
